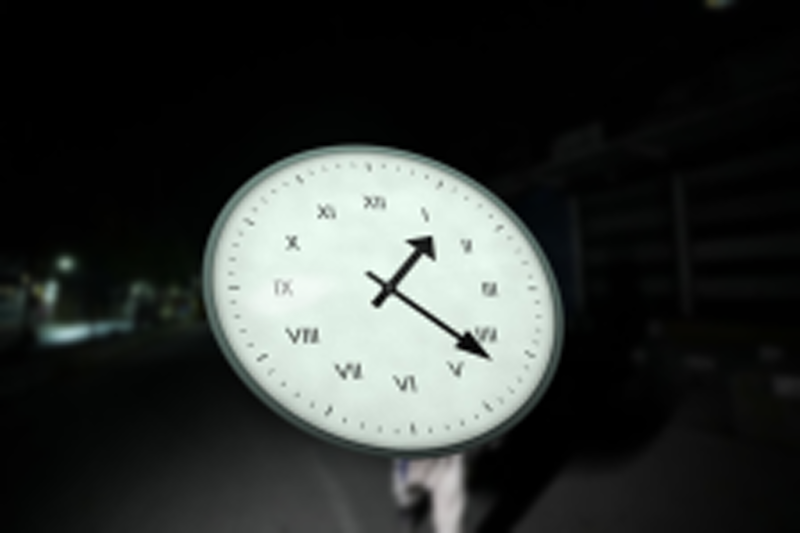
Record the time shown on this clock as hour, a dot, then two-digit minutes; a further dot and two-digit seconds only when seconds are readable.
1.22
